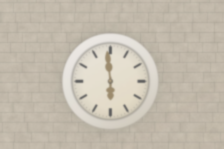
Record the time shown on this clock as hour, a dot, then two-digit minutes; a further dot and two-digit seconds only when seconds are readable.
5.59
